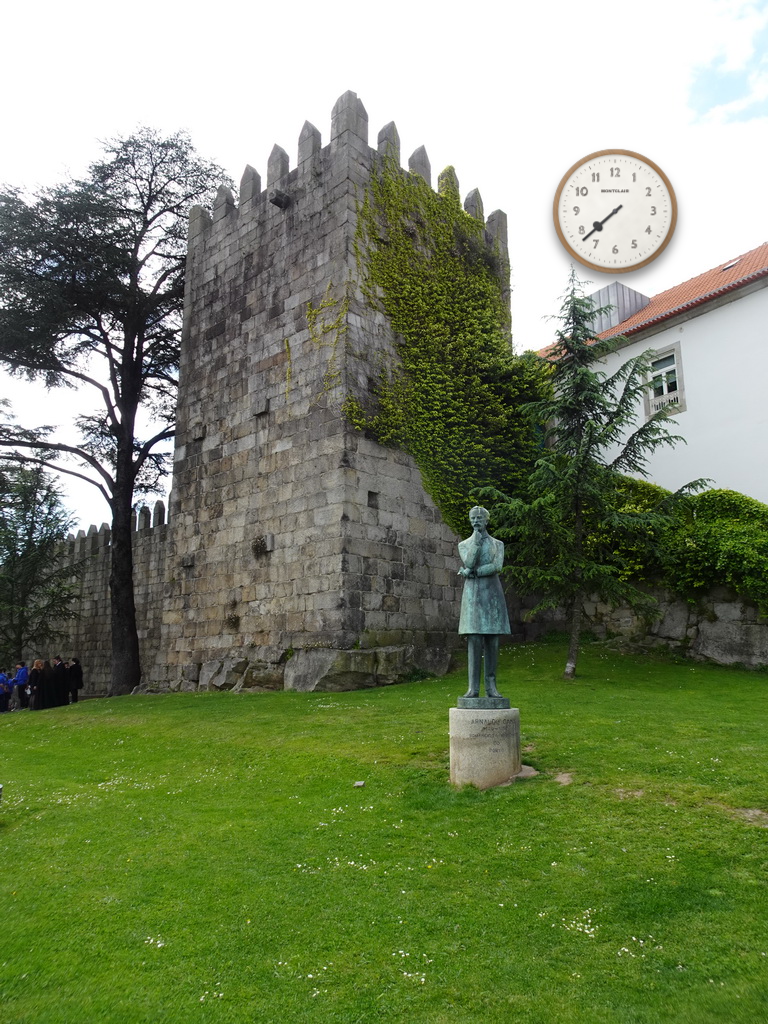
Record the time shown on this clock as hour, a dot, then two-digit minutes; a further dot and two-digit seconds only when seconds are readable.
7.38
